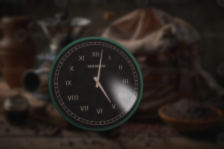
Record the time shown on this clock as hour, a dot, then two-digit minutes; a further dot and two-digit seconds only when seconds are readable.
5.02
